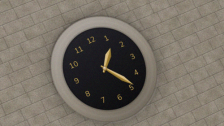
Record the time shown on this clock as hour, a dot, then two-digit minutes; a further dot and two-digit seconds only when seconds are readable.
1.24
